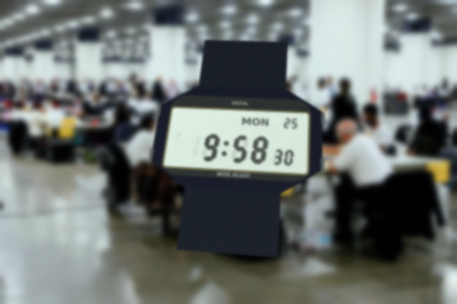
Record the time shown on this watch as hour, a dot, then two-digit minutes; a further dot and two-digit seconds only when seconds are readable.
9.58.30
